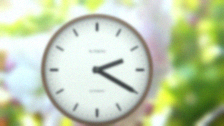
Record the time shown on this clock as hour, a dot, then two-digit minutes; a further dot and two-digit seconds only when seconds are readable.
2.20
